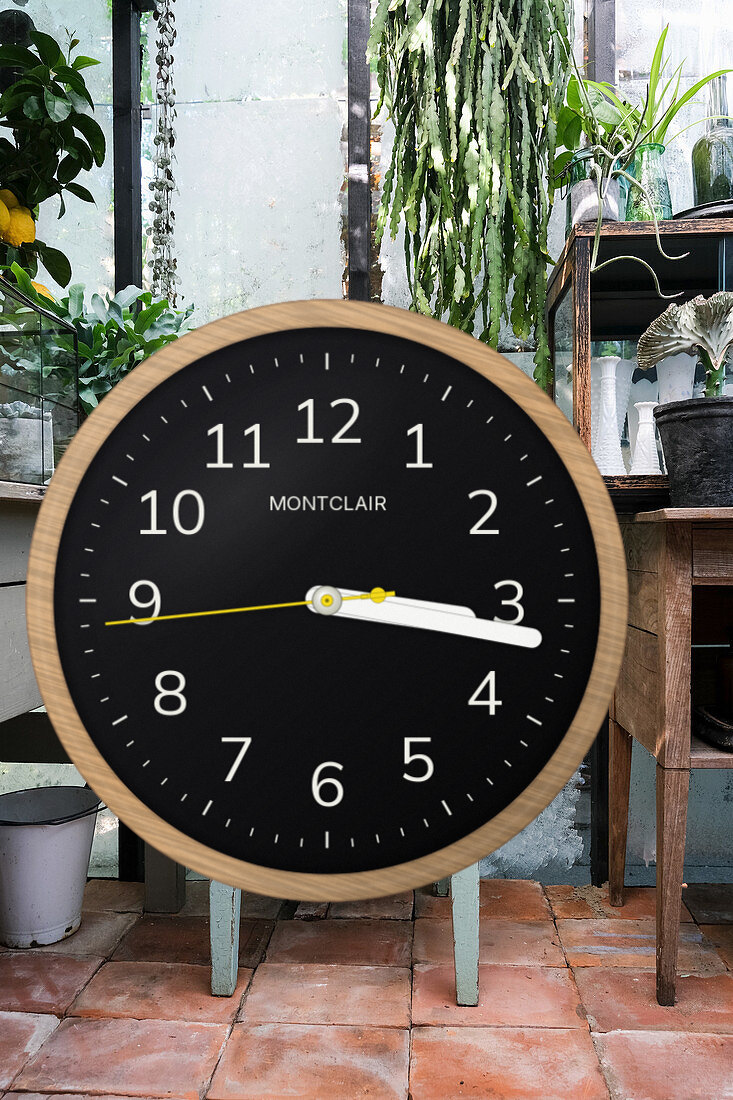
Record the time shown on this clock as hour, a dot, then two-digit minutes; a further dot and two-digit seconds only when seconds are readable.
3.16.44
